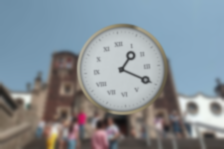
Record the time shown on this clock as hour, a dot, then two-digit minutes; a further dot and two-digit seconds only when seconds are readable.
1.20
